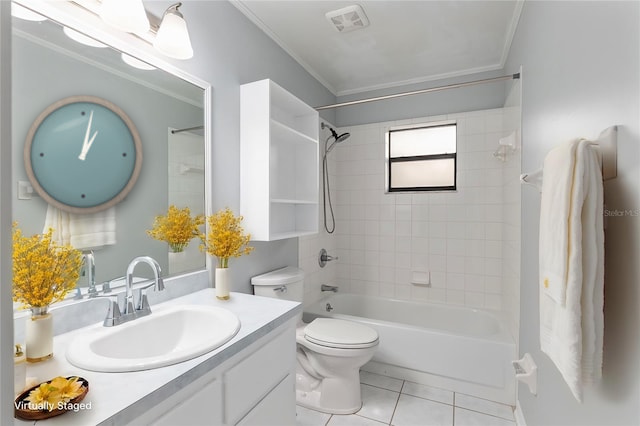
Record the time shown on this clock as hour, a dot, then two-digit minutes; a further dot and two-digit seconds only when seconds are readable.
1.02
